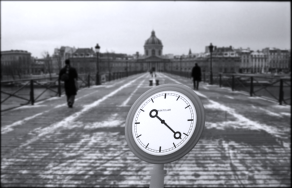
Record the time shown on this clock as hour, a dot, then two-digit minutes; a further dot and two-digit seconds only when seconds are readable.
10.22
